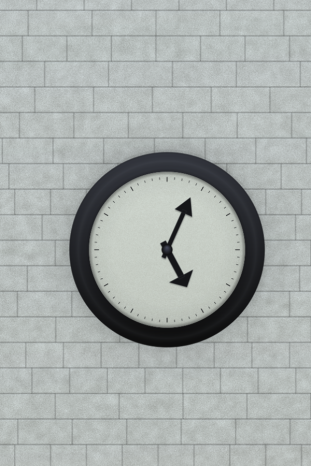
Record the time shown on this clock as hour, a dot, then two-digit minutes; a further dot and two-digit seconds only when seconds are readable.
5.04
